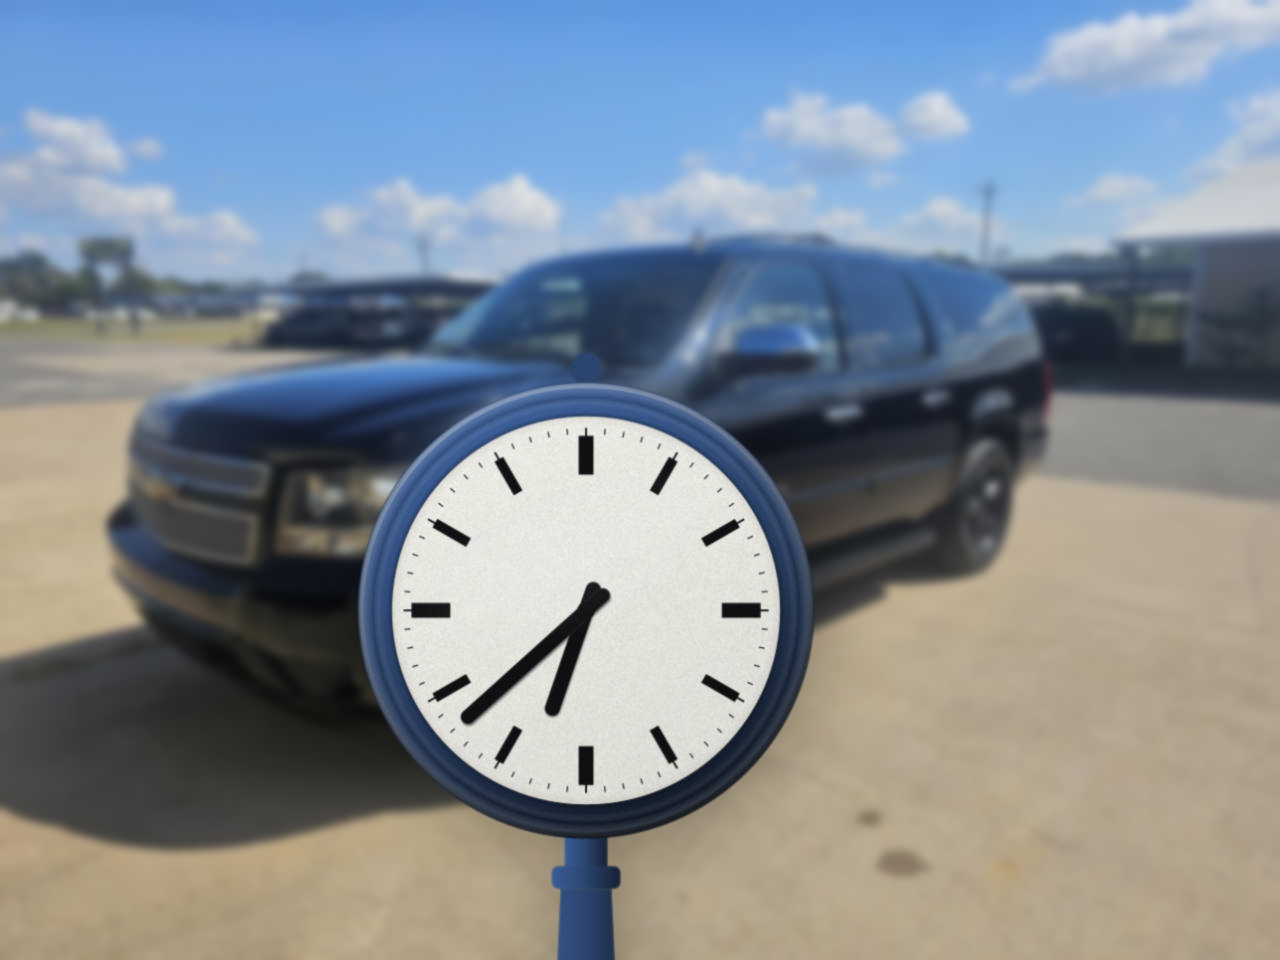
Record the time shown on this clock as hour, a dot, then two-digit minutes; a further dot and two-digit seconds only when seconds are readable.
6.38
